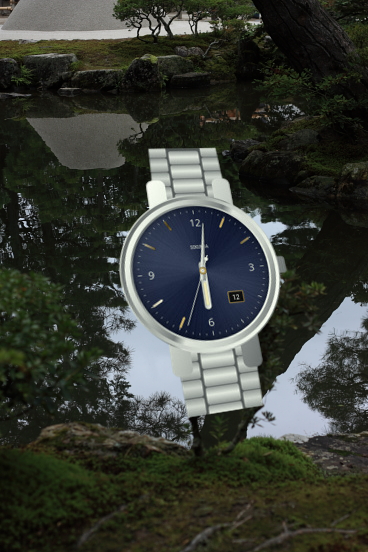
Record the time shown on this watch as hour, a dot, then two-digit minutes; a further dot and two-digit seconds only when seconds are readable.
6.01.34
